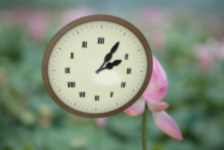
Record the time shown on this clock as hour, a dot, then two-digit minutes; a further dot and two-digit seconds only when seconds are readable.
2.05
